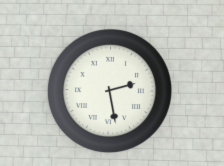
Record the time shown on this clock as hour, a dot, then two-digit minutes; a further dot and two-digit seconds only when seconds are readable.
2.28
